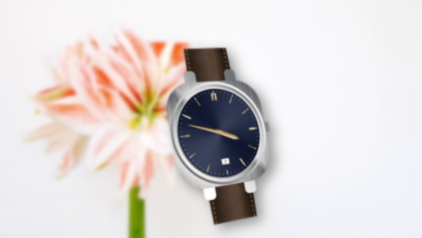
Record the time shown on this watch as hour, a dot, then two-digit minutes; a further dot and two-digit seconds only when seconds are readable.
3.48
